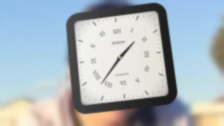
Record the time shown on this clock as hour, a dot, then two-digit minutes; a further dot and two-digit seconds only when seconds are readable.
1.37
